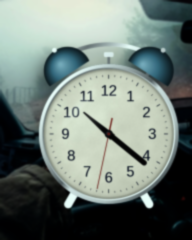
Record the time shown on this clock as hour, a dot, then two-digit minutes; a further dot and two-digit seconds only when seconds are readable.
10.21.32
